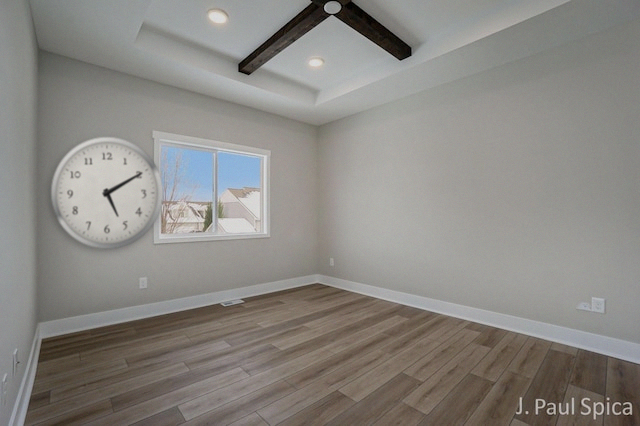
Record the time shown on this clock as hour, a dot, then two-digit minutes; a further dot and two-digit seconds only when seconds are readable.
5.10
